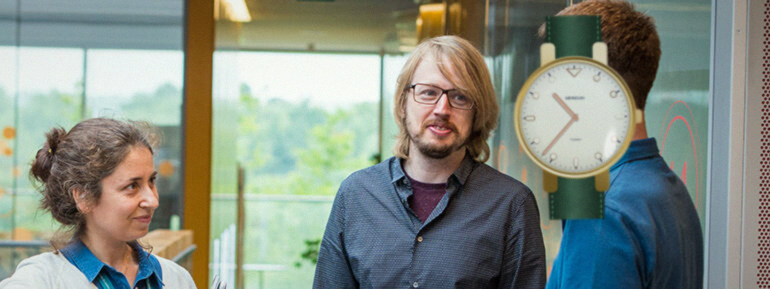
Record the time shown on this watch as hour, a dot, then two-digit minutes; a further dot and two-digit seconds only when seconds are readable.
10.37
